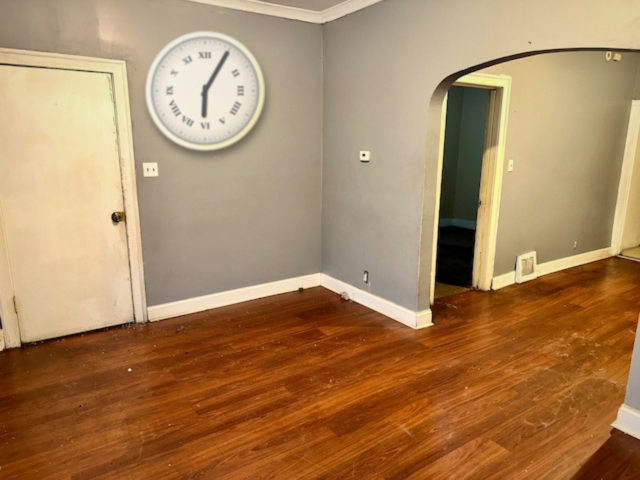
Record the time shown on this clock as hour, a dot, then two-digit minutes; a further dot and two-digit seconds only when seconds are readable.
6.05
